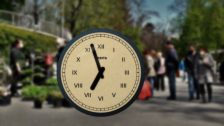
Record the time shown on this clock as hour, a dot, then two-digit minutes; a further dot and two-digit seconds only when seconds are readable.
6.57
